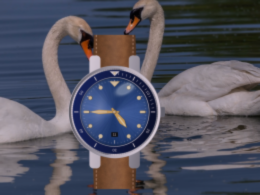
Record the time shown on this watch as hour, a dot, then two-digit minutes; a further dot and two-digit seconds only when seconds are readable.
4.45
